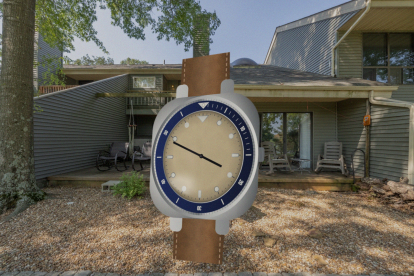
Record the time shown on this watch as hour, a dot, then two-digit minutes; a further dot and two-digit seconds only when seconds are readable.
3.49
